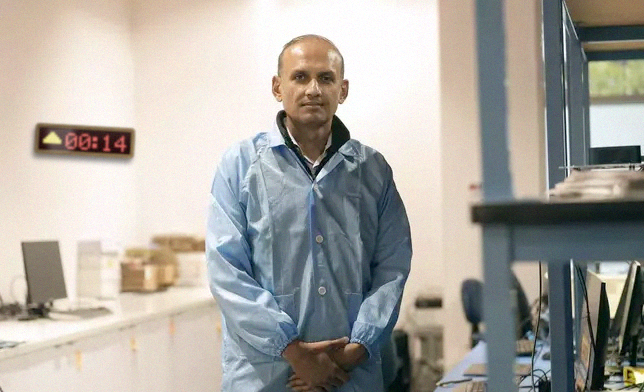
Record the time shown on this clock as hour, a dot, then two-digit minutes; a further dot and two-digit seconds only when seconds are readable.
0.14
